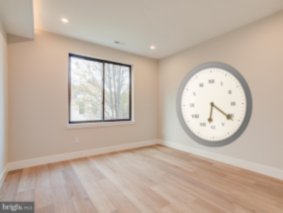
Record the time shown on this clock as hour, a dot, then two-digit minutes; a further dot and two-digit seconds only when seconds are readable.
6.21
